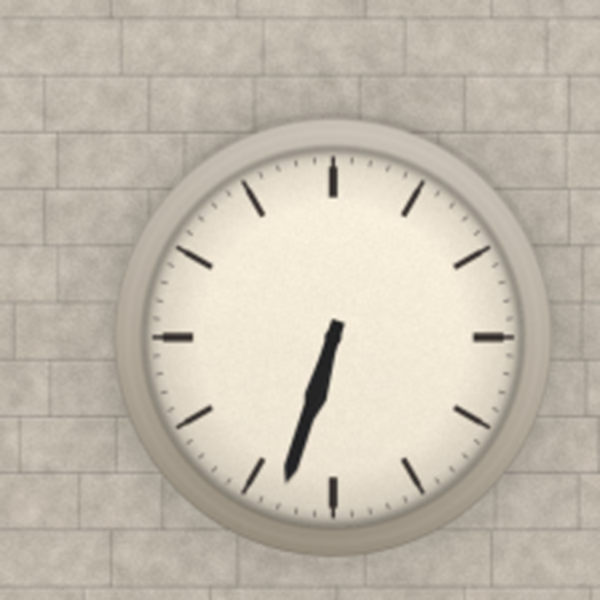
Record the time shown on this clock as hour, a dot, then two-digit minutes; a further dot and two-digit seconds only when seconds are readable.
6.33
